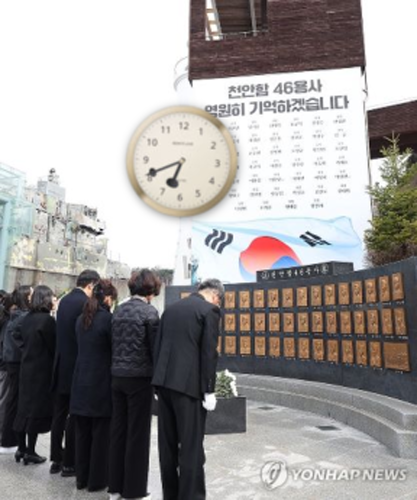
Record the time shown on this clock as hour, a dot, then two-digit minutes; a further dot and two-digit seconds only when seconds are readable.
6.41
